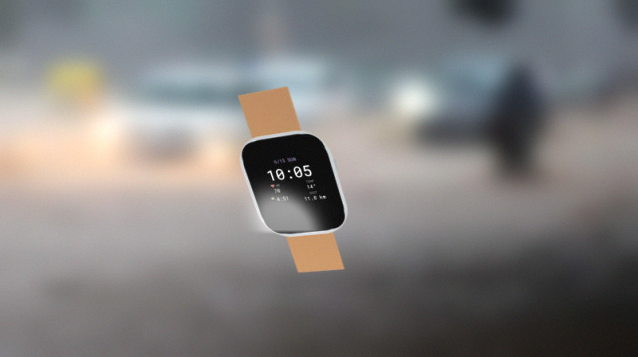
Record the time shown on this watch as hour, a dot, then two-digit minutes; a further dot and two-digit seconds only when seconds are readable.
10.05
